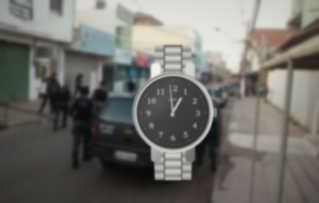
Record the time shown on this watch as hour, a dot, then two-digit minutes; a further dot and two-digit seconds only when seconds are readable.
12.59
